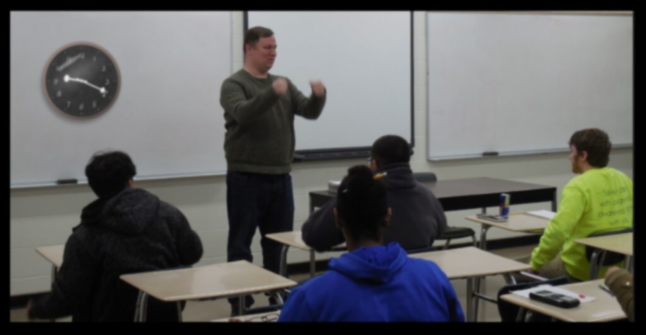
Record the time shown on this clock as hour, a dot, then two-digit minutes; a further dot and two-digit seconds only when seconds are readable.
9.19
